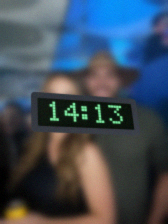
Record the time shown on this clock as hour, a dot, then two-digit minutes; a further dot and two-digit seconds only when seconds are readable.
14.13
